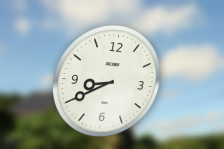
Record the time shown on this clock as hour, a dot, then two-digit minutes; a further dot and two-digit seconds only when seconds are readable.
8.40
